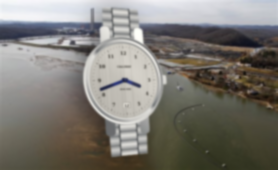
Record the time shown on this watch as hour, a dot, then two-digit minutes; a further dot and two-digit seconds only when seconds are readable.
3.42
